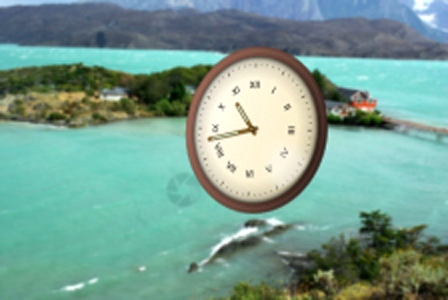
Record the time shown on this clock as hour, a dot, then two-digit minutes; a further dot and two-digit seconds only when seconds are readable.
10.43
